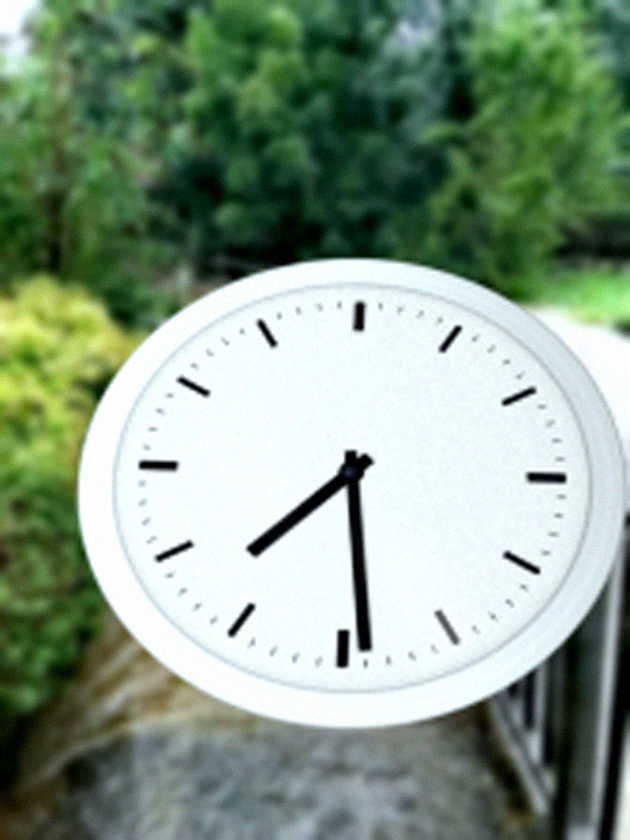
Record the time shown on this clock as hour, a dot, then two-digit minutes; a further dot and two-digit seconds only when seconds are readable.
7.29
